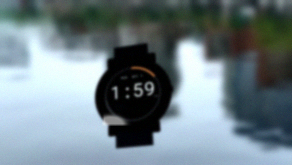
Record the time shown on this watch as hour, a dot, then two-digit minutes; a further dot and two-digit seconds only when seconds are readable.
1.59
